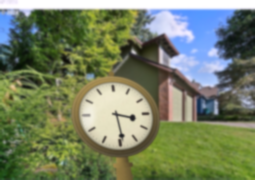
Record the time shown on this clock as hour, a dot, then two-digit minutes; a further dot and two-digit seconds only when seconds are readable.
3.29
